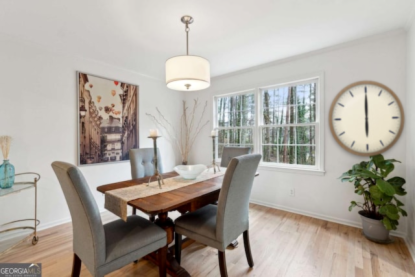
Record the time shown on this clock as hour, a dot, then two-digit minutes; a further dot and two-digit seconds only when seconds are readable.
6.00
